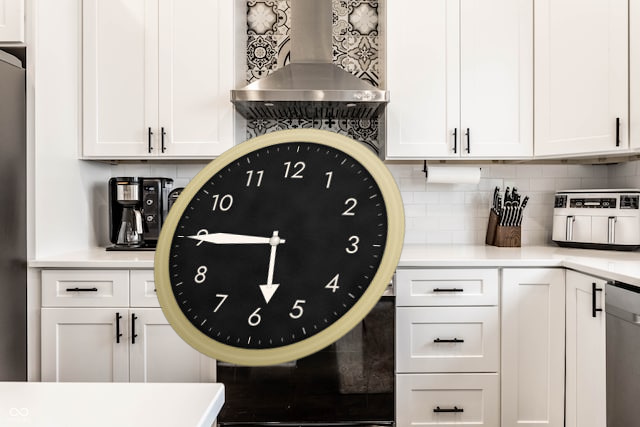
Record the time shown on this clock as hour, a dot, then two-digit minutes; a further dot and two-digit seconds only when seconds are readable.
5.45
